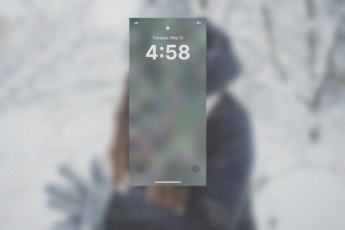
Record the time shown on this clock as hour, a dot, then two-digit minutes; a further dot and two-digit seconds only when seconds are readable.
4.58
